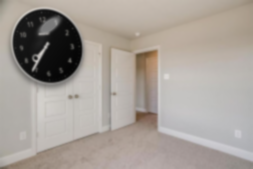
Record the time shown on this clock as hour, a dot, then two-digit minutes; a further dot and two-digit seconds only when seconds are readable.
7.36
